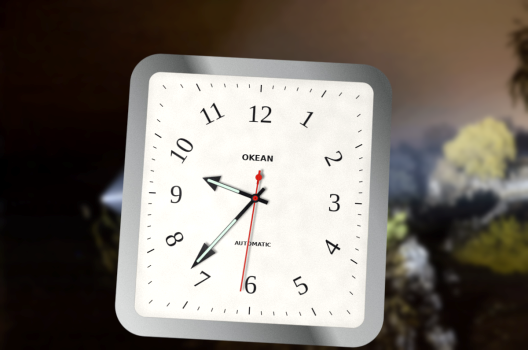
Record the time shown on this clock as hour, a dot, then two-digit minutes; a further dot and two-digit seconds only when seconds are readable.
9.36.31
